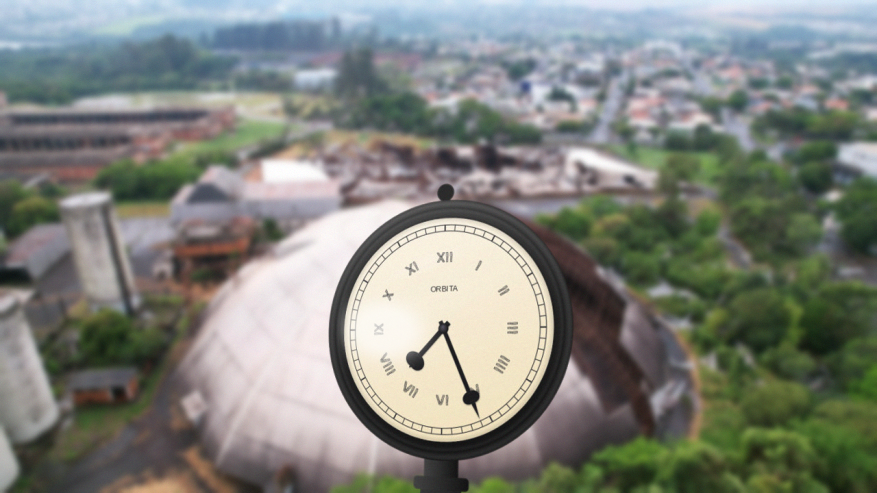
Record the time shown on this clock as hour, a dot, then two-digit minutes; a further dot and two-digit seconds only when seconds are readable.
7.26
